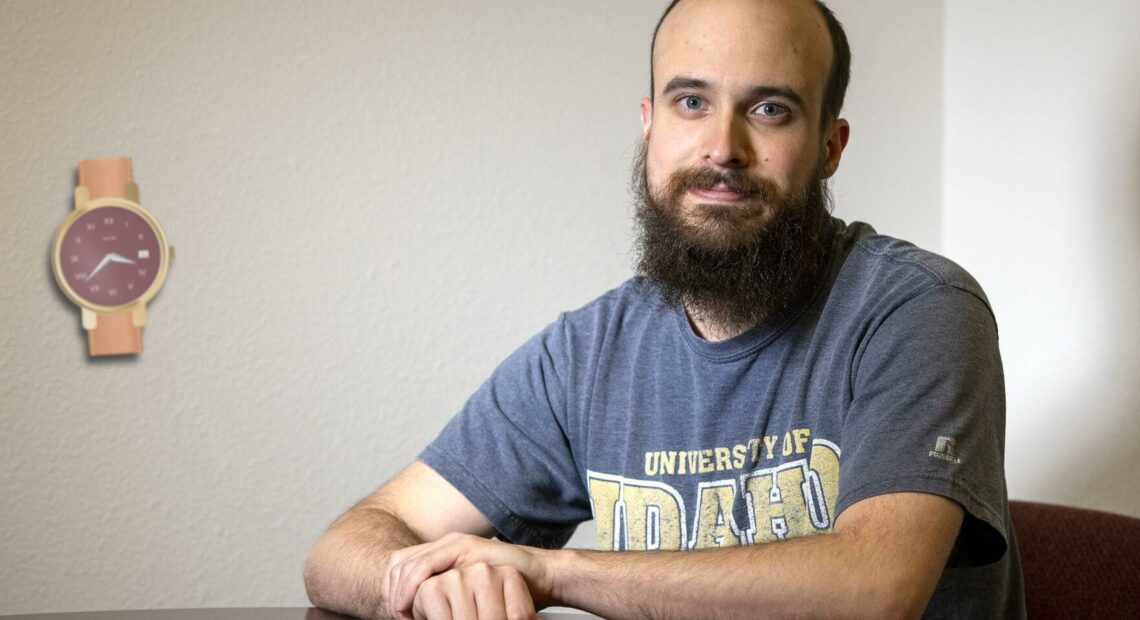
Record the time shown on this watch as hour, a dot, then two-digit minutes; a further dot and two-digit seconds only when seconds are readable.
3.38
